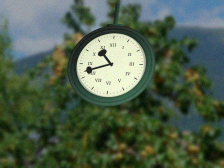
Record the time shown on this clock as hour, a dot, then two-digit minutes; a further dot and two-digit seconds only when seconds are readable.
10.42
